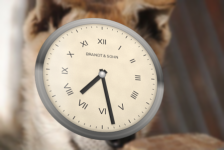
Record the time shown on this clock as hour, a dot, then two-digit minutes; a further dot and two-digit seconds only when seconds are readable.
7.28
